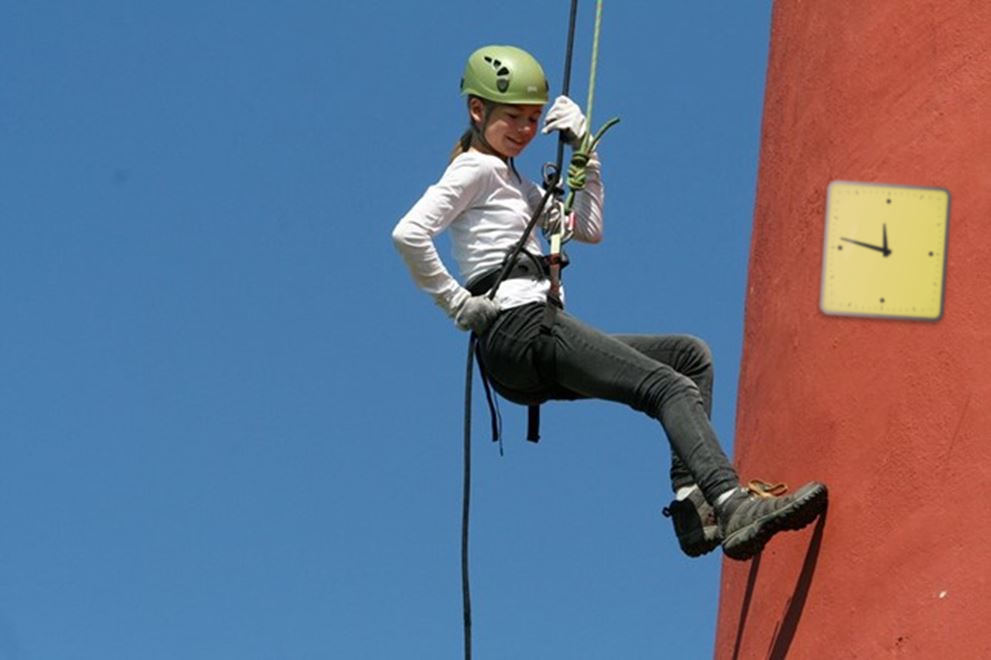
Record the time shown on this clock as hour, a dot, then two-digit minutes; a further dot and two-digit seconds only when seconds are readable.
11.47
